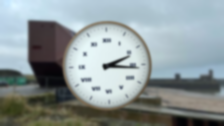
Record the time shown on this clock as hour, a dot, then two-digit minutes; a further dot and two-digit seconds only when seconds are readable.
2.16
